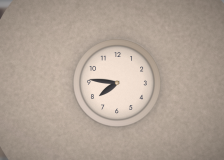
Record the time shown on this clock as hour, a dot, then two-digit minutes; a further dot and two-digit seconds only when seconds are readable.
7.46
